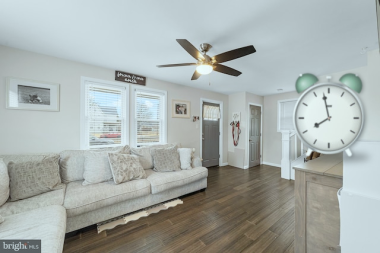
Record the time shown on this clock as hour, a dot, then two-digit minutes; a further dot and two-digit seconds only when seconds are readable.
7.58
